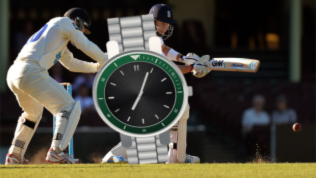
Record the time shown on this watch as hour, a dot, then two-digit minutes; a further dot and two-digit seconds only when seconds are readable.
7.04
